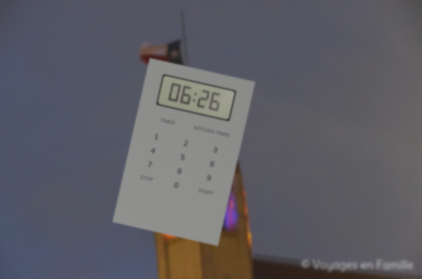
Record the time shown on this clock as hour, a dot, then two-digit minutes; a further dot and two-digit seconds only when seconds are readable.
6.26
